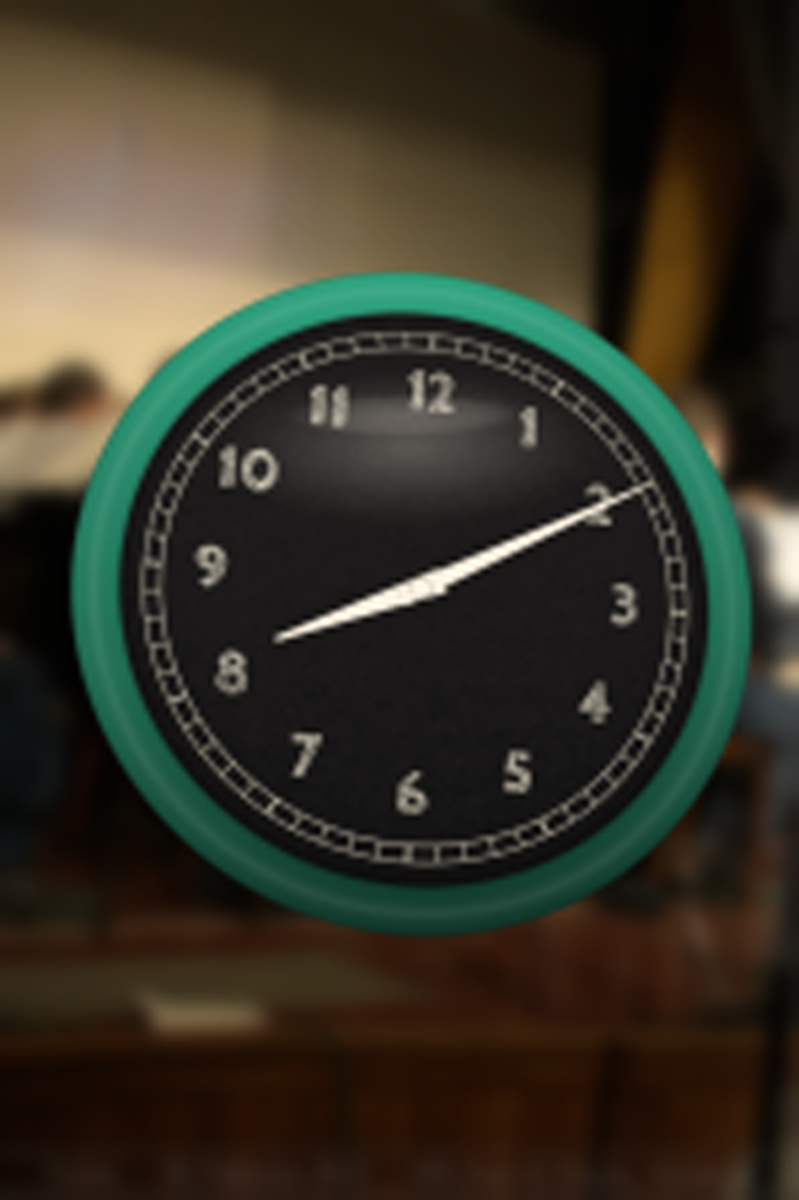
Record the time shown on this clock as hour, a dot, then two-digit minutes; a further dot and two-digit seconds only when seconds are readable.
8.10
